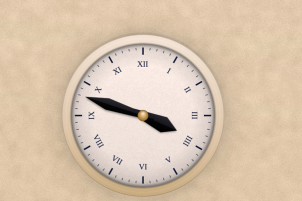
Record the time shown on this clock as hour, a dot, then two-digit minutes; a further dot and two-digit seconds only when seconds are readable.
3.48
